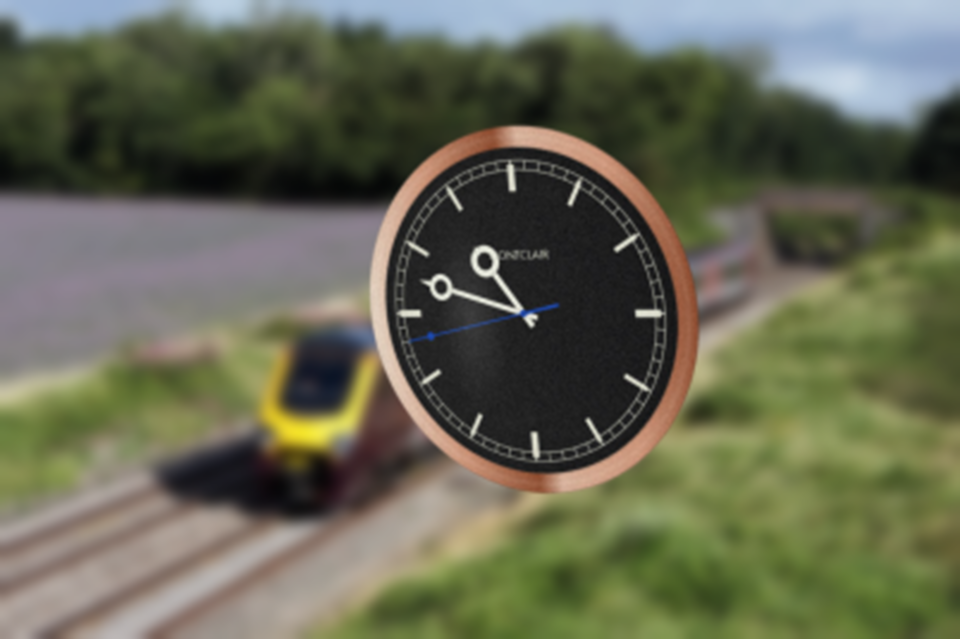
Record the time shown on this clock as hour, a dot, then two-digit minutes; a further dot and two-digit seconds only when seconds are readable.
10.47.43
